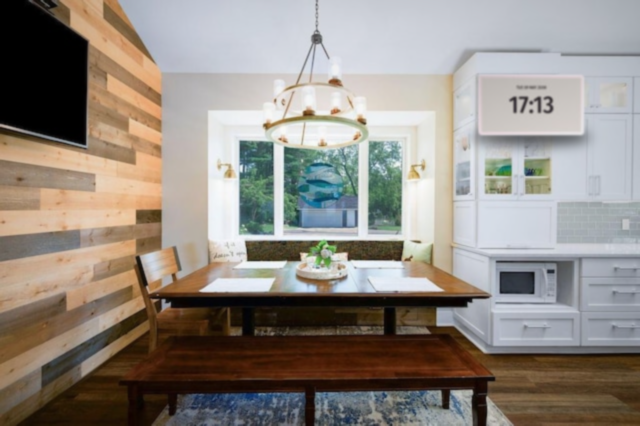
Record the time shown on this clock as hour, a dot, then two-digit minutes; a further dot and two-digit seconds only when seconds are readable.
17.13
